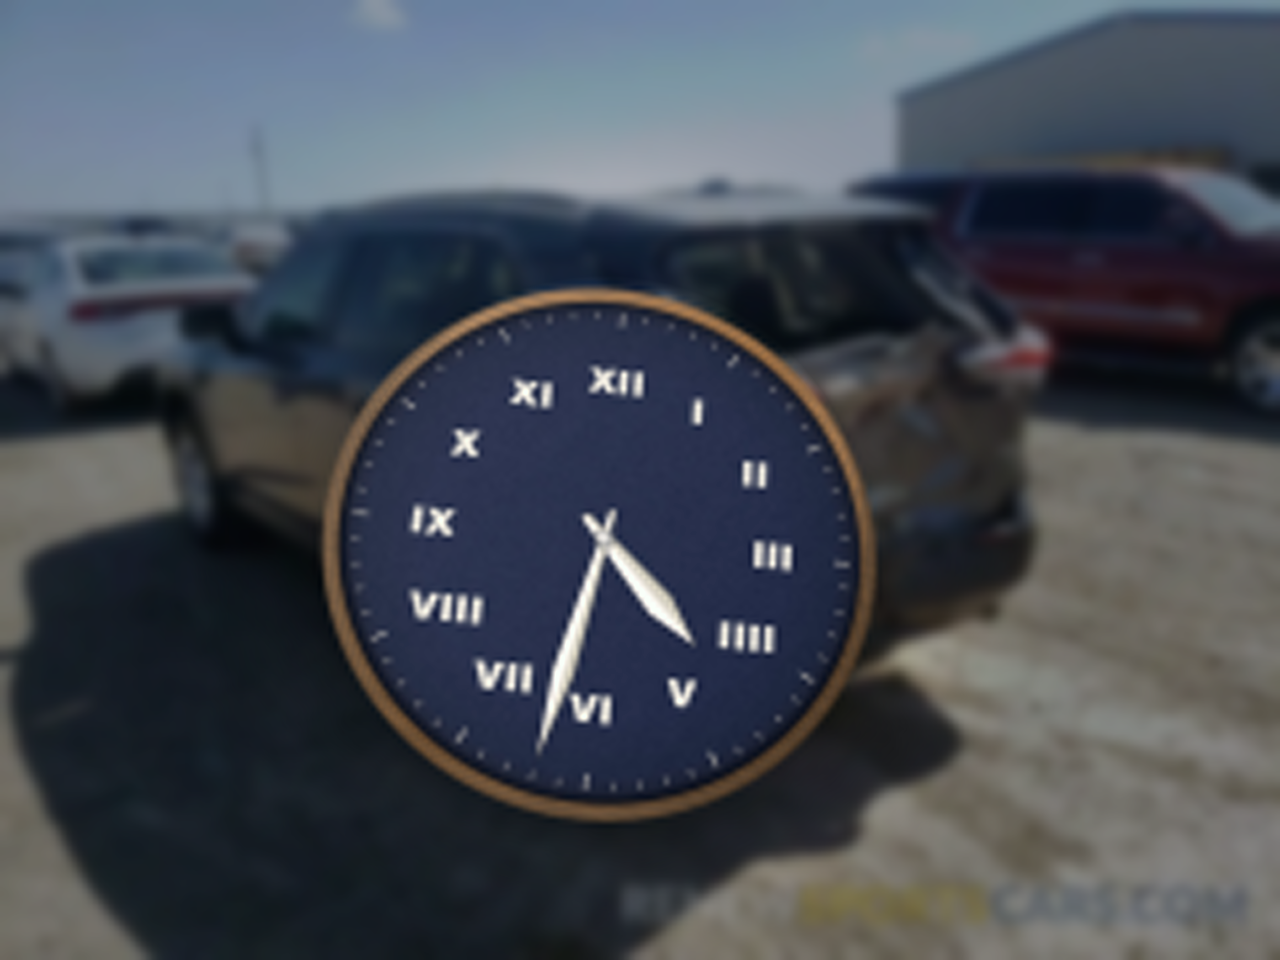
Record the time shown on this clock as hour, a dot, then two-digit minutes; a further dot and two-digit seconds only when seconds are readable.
4.32
